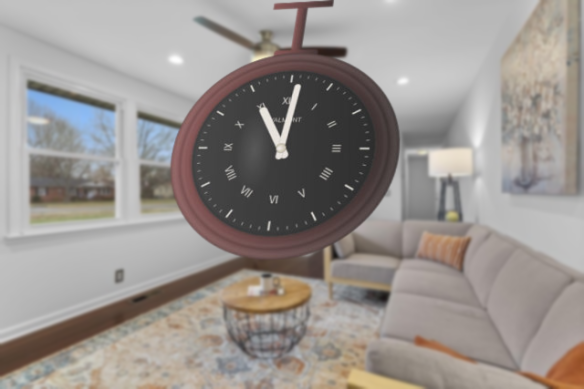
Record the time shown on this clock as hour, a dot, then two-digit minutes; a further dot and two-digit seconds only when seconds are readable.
11.01
